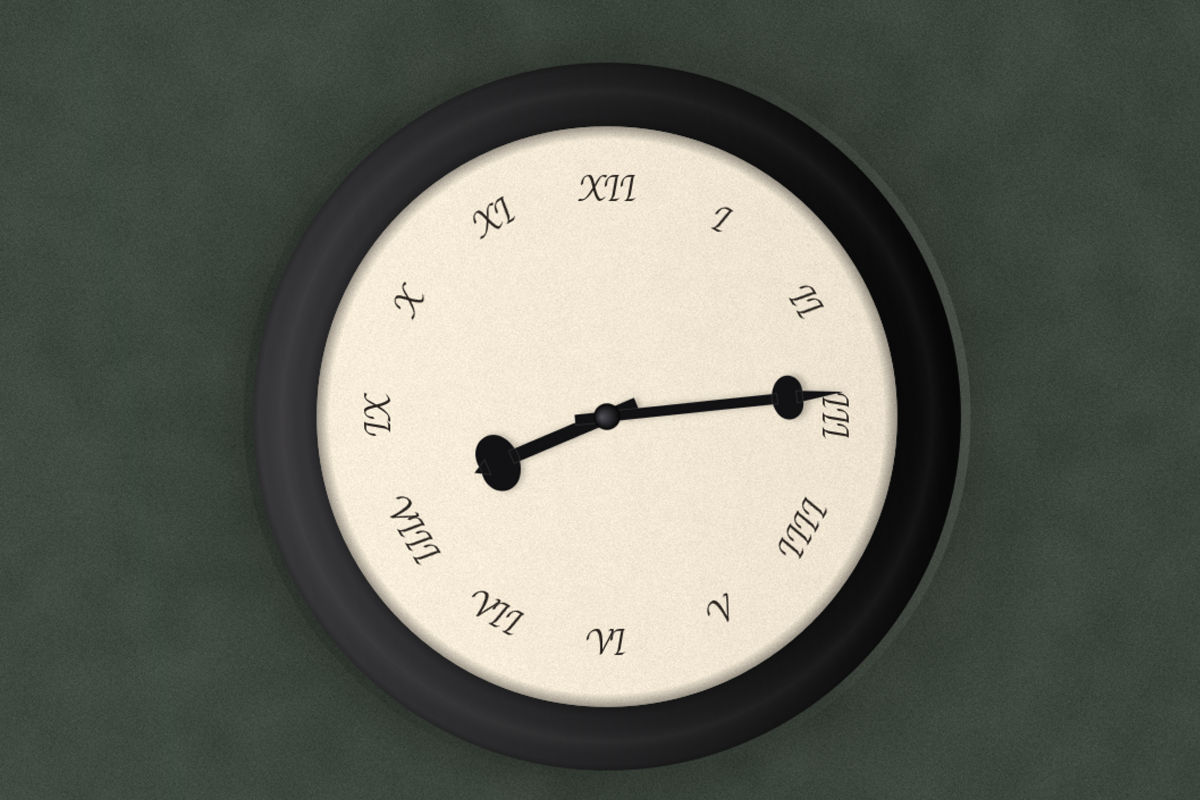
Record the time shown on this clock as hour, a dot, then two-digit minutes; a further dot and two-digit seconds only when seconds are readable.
8.14
